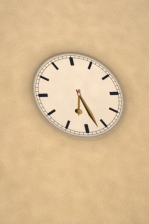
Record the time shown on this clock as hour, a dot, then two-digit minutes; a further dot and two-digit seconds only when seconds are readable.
6.27
